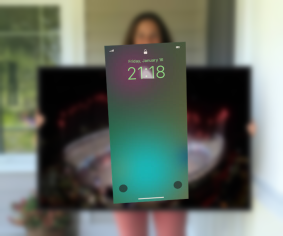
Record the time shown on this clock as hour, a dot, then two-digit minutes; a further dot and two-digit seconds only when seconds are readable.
21.18
